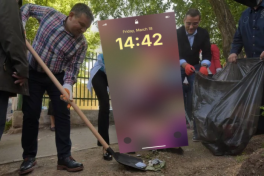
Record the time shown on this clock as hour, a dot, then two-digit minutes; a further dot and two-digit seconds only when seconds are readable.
14.42
